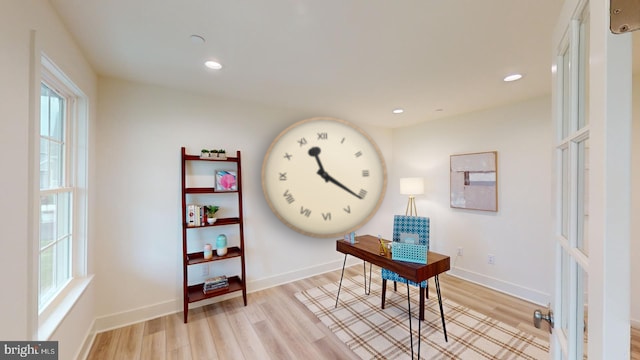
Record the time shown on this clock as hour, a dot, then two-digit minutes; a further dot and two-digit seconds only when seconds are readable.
11.21
